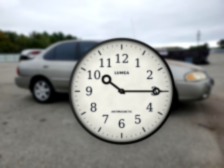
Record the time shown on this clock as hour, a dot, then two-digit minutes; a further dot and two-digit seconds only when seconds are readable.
10.15
